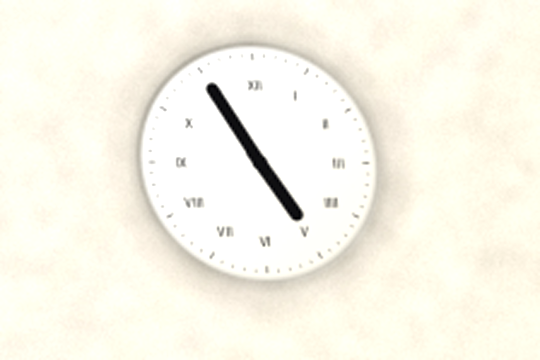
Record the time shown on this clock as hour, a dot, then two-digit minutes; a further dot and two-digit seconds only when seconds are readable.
4.55
